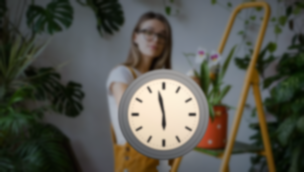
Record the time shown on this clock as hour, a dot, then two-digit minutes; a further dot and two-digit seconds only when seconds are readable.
5.58
